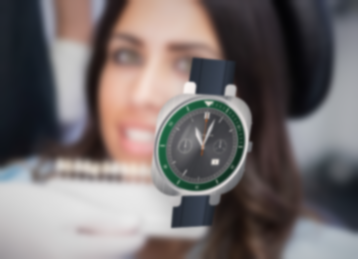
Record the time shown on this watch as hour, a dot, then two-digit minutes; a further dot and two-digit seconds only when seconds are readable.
11.03
